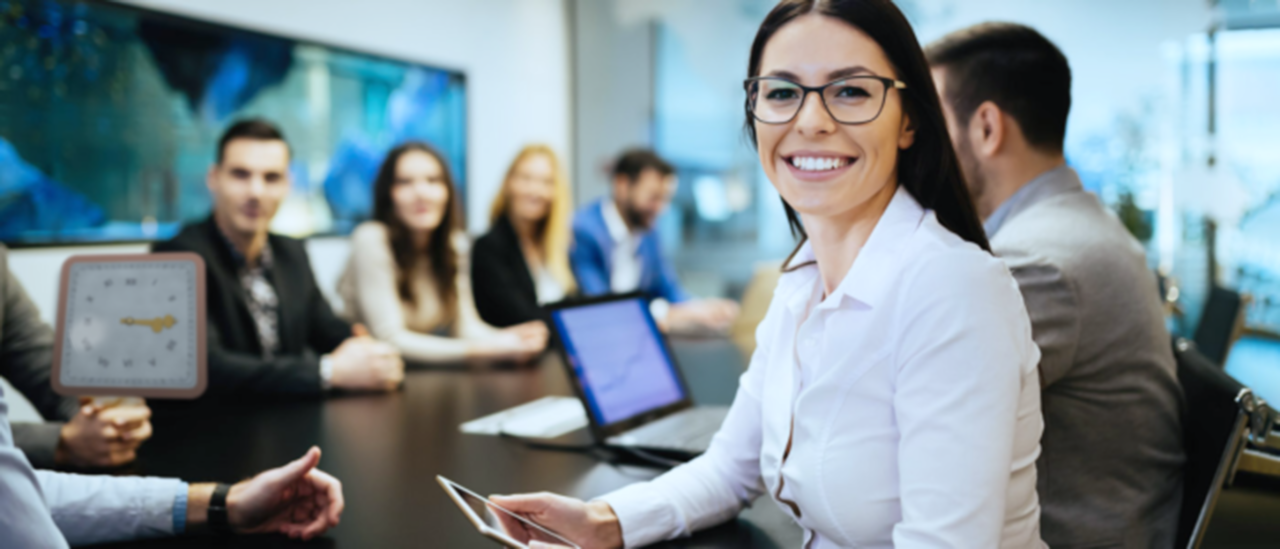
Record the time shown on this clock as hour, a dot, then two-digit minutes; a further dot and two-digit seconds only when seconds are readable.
3.15
